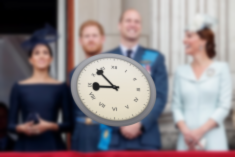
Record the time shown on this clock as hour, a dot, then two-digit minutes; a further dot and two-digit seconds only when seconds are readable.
8.53
